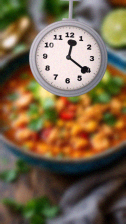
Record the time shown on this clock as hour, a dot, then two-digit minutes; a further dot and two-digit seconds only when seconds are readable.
12.21
